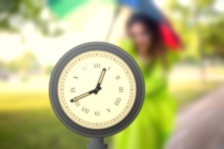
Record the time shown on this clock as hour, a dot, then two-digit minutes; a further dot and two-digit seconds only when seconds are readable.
12.41
